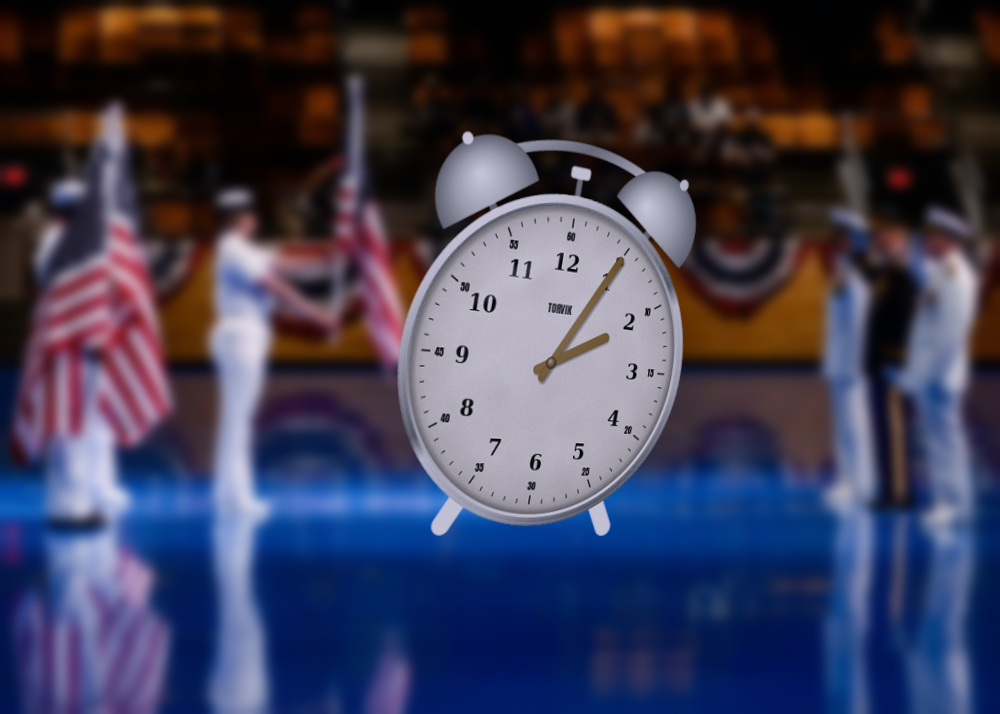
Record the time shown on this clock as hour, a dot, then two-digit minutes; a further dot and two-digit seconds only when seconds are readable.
2.05
